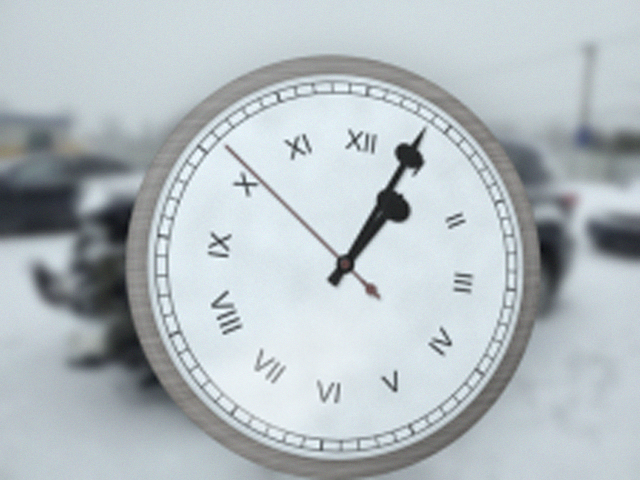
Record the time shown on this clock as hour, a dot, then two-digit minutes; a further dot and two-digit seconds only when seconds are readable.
1.03.51
